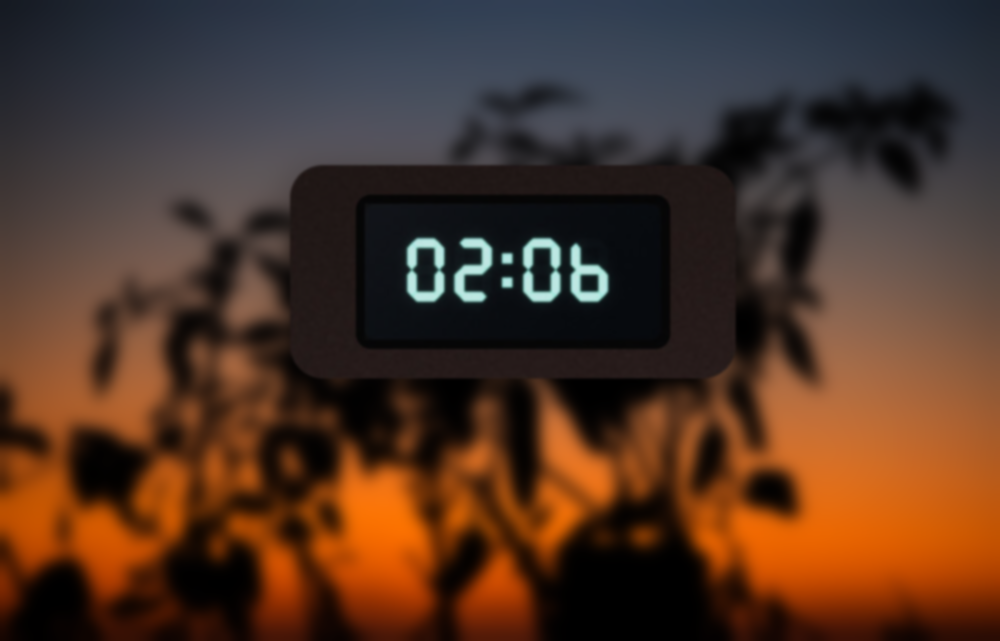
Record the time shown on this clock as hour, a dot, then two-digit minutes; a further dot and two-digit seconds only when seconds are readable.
2.06
